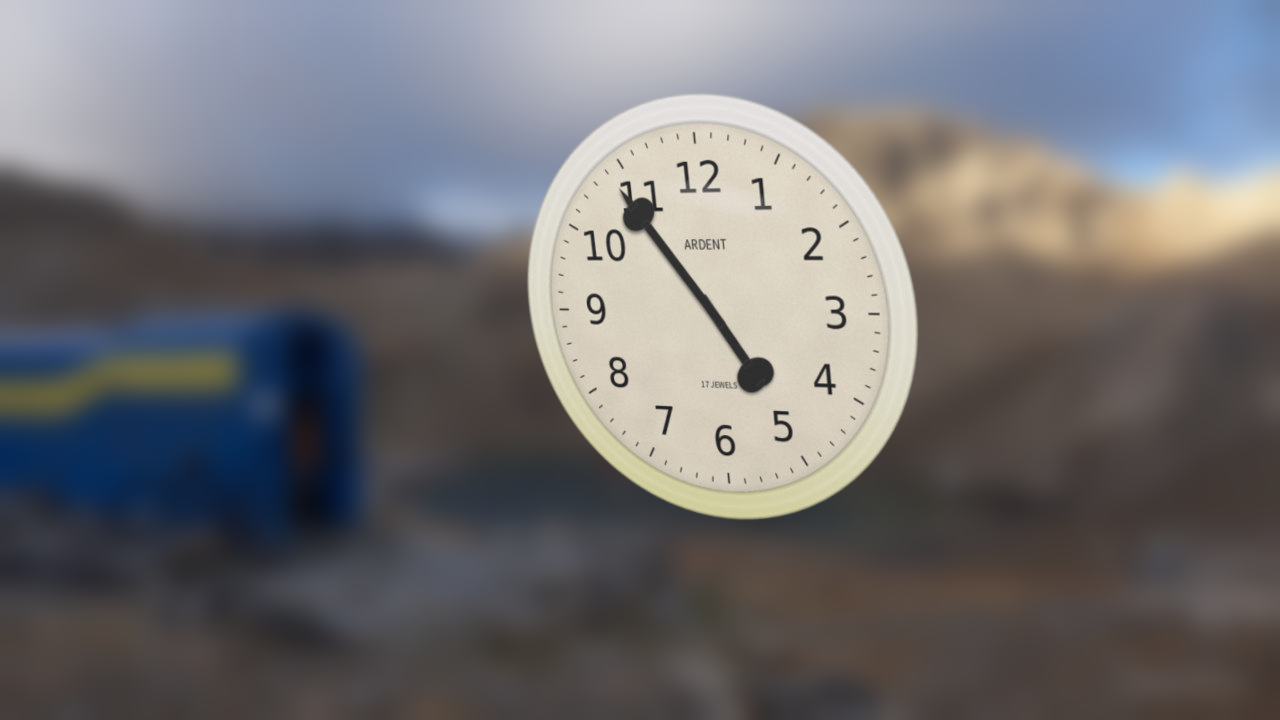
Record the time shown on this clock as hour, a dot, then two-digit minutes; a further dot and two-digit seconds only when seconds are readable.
4.54
